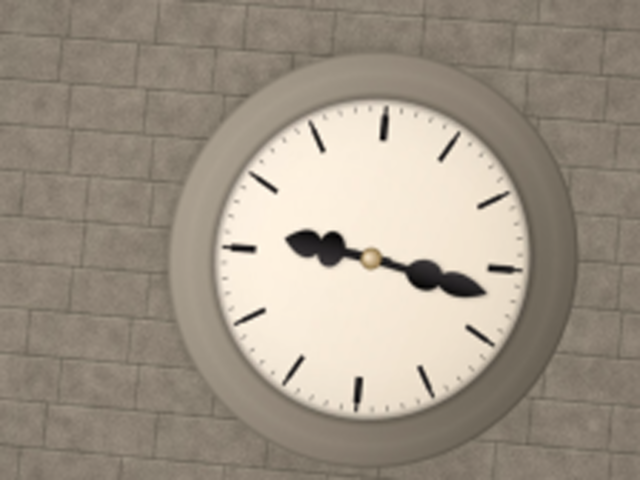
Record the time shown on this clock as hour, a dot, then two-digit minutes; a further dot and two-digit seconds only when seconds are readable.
9.17
